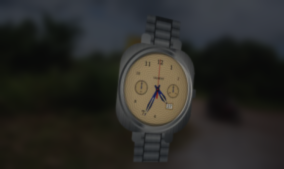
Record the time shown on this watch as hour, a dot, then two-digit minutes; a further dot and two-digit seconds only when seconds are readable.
4.34
